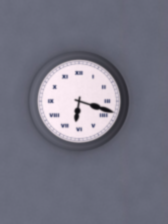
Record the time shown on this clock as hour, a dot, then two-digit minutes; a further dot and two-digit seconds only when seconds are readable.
6.18
